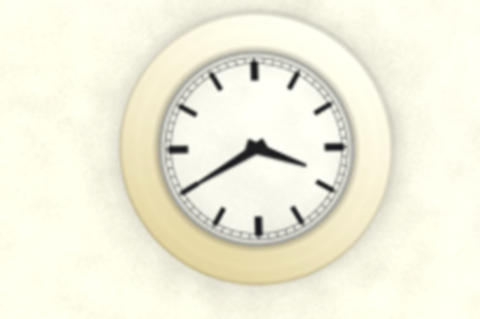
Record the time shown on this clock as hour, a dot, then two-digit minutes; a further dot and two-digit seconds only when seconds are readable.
3.40
